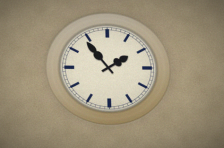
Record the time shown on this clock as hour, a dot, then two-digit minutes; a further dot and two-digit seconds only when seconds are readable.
1.54
